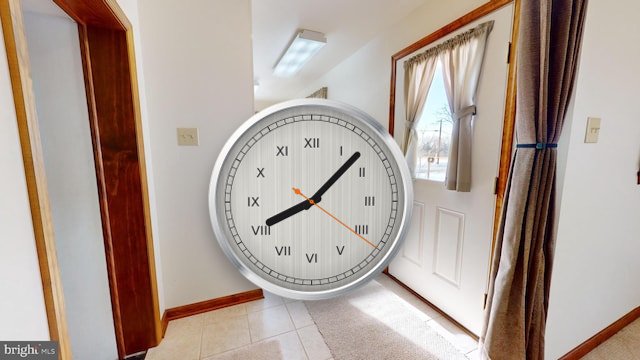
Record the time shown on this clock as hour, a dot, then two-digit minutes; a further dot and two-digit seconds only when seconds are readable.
8.07.21
